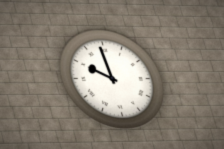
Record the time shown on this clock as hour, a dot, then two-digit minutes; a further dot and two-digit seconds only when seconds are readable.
9.59
